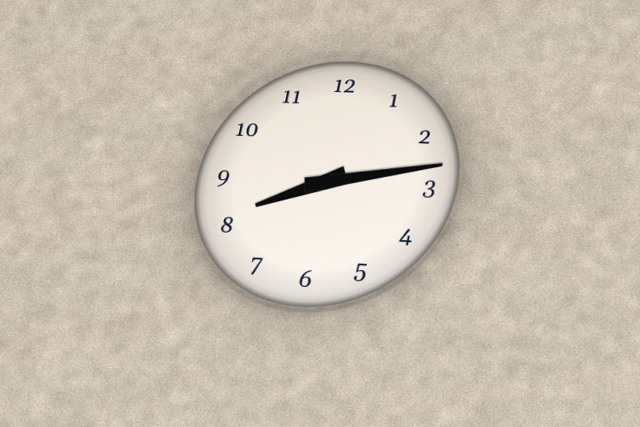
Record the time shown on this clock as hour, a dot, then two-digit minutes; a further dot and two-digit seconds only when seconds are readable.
8.13
